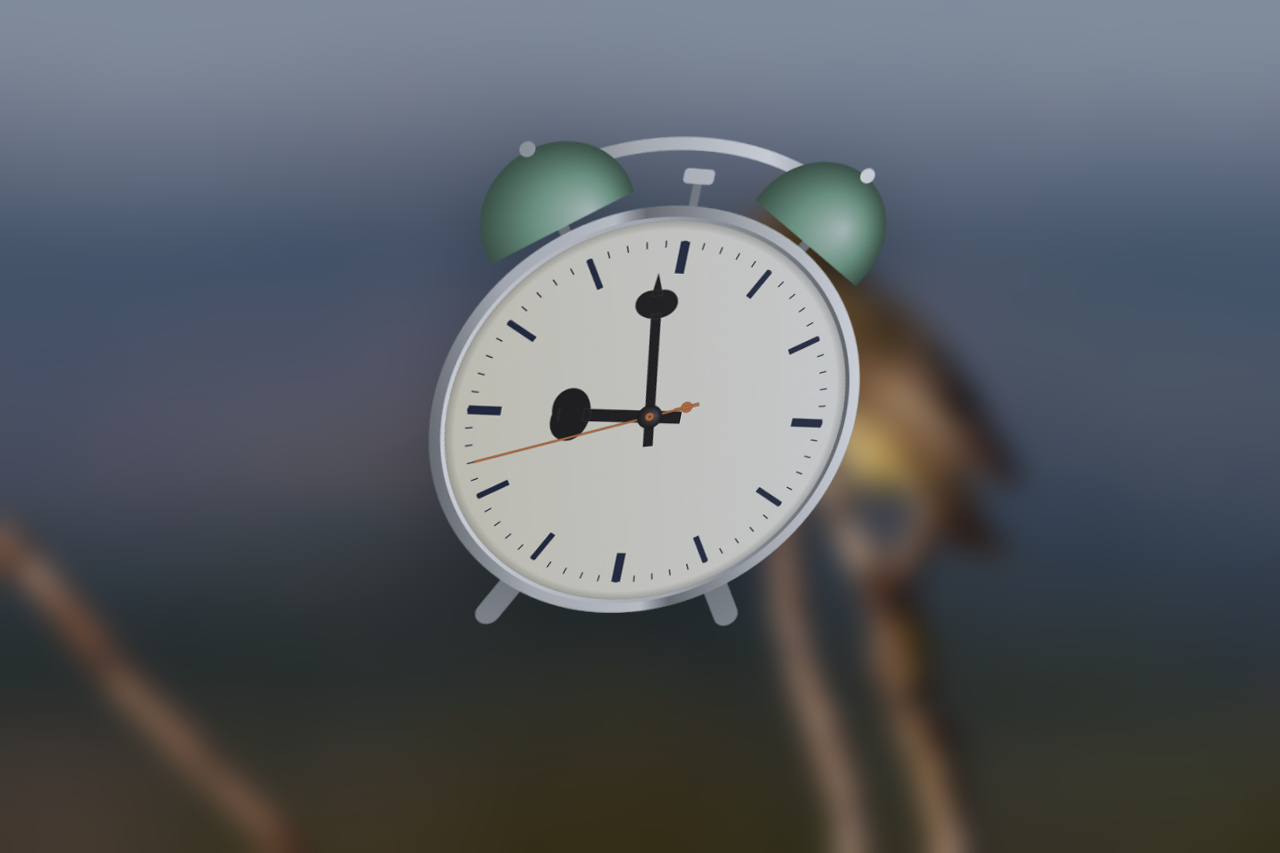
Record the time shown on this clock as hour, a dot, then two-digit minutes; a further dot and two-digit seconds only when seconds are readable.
8.58.42
